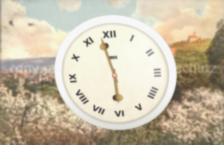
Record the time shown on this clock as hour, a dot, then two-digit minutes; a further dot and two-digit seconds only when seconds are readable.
5.58
